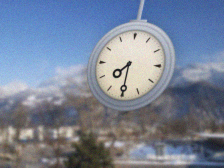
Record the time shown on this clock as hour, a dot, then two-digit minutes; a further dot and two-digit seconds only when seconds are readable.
7.30
